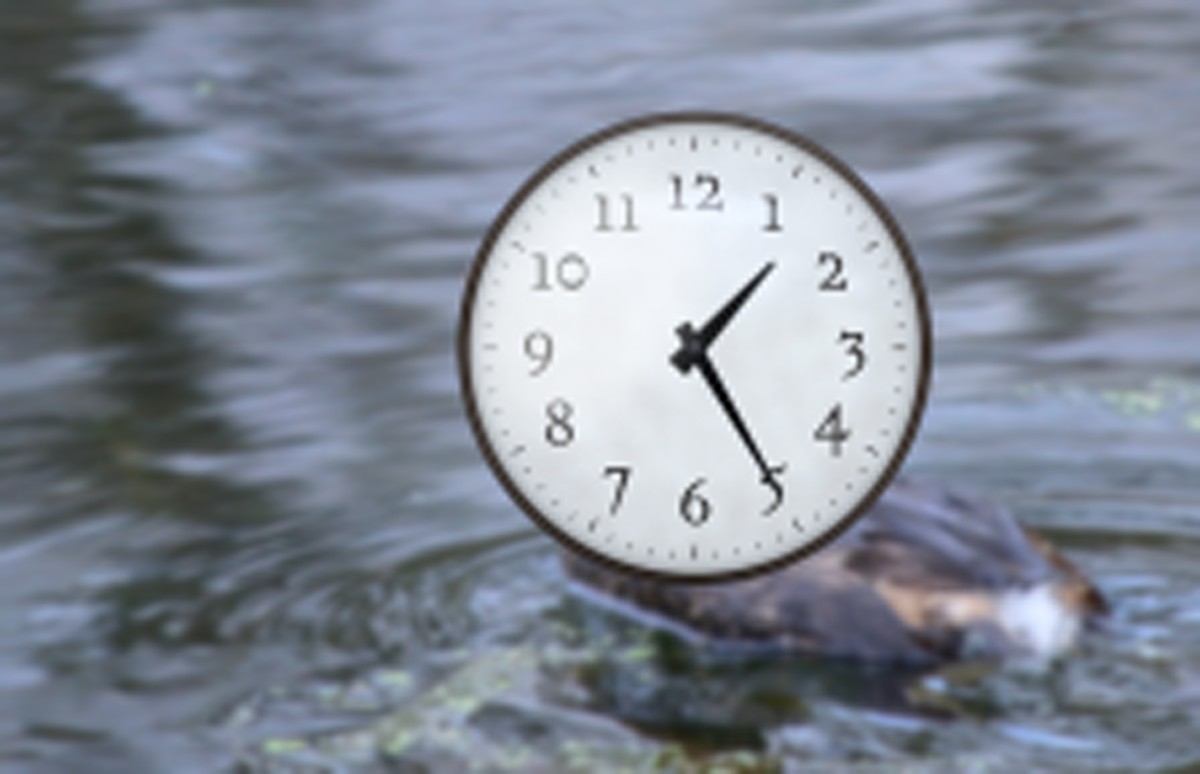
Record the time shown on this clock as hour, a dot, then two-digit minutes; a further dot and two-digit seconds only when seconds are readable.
1.25
